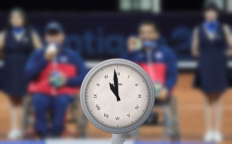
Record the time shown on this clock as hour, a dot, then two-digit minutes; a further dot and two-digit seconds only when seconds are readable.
10.59
